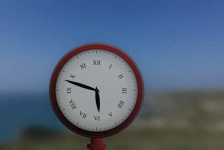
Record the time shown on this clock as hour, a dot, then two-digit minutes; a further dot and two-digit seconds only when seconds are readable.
5.48
